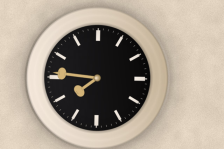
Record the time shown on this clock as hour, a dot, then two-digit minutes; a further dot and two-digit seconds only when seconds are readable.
7.46
